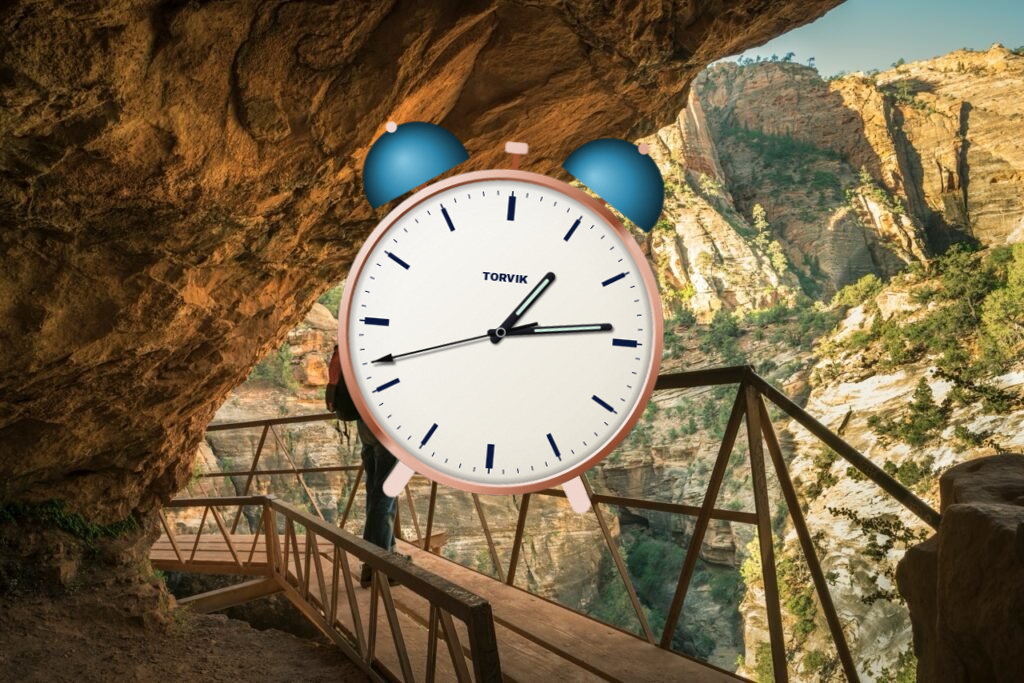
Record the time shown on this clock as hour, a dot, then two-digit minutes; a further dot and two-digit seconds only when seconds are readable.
1.13.42
